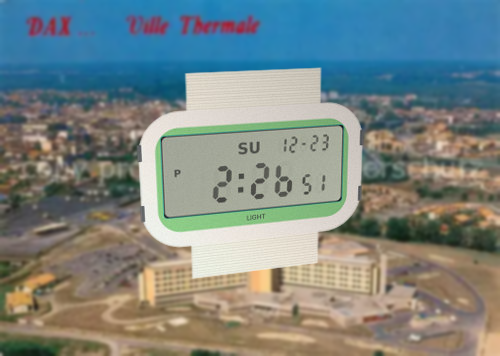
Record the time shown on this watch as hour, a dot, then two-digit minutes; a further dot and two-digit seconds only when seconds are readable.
2.26.51
